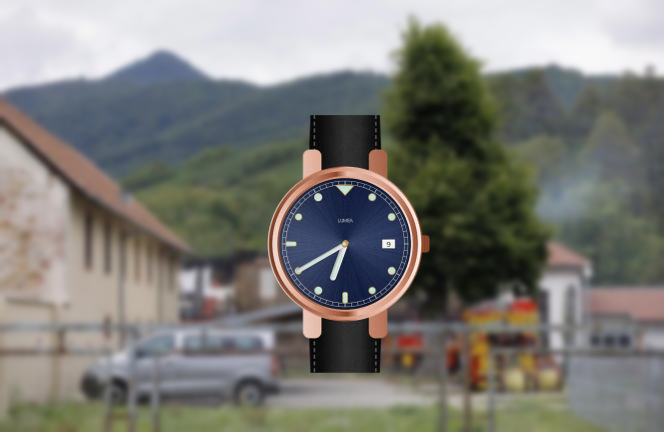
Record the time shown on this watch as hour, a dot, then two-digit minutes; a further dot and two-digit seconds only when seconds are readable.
6.40
